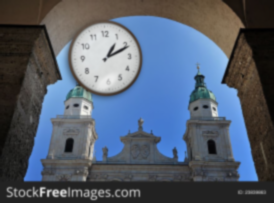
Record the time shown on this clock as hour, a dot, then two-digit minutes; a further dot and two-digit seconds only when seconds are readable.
1.11
